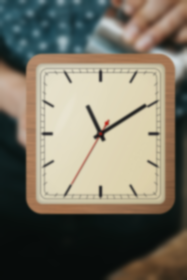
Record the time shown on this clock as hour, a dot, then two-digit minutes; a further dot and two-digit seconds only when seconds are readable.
11.09.35
